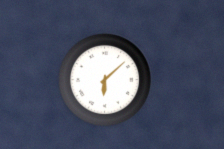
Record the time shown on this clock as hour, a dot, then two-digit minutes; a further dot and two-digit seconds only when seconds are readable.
6.08
